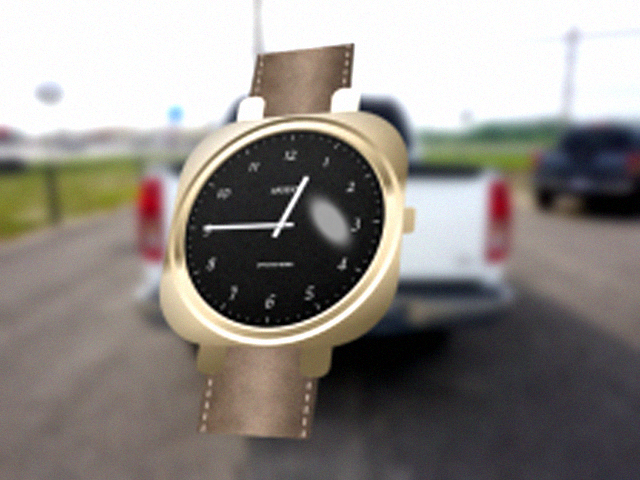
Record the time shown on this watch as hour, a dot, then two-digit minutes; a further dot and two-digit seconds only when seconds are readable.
12.45
